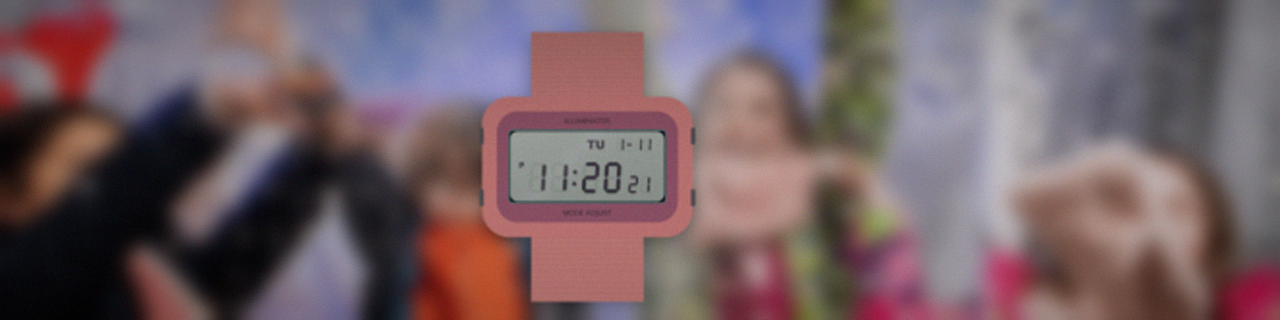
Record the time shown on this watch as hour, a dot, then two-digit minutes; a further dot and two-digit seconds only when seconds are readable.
11.20.21
